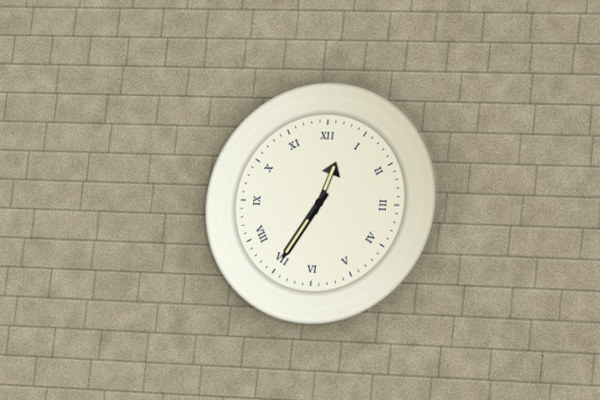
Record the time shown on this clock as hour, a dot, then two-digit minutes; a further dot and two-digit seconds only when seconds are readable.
12.35
